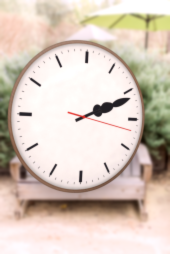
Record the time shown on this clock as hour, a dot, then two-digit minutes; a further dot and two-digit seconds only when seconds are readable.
2.11.17
